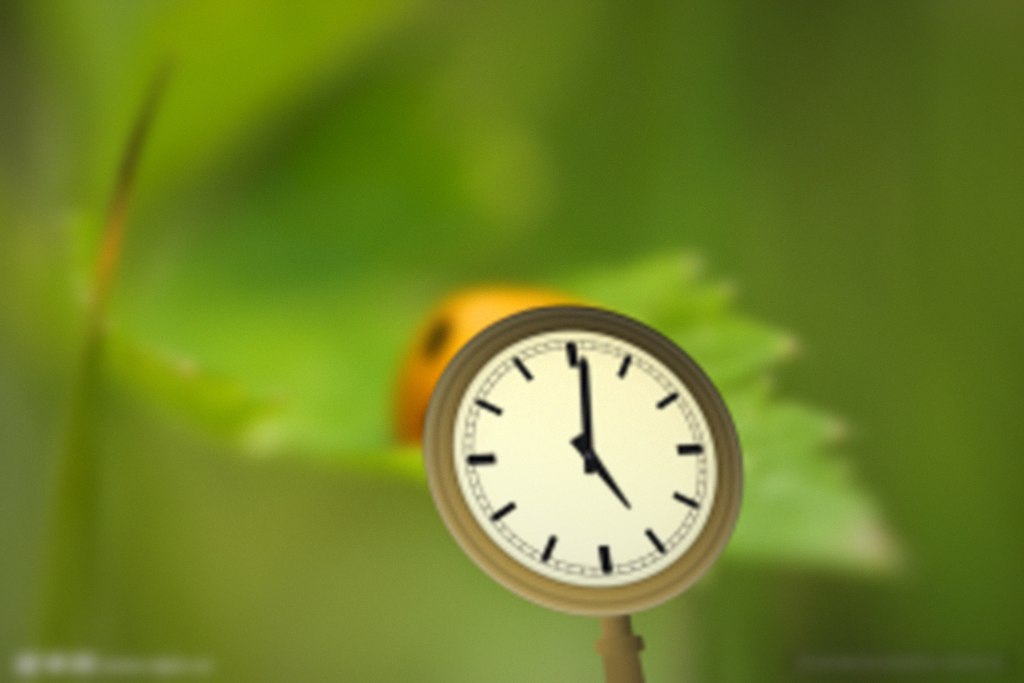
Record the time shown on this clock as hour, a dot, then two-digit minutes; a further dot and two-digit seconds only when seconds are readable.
5.01
